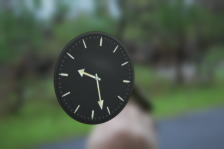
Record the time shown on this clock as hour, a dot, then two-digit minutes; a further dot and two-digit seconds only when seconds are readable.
9.27
